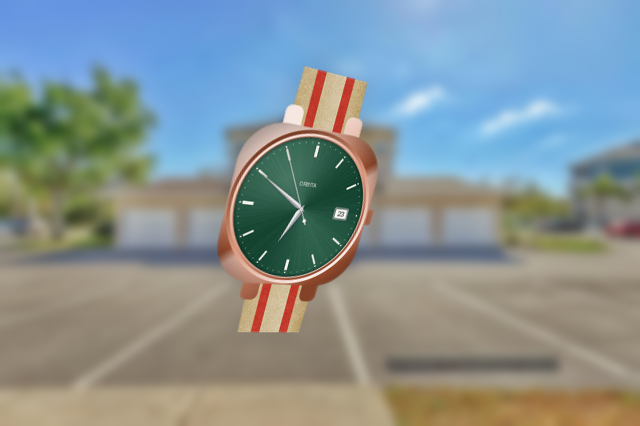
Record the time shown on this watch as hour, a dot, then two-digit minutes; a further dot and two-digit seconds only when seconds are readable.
6.49.55
